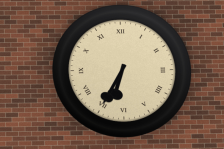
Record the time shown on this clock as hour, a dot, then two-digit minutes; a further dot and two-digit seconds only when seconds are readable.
6.35
